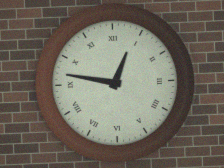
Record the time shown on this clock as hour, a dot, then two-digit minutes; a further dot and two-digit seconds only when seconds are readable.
12.47
